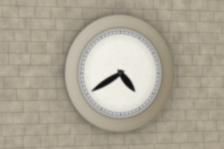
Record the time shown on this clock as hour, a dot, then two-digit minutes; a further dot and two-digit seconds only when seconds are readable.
4.40
